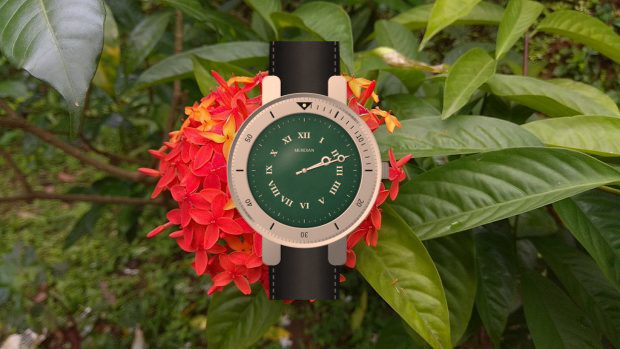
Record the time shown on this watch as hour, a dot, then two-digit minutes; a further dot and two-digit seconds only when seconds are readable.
2.12
